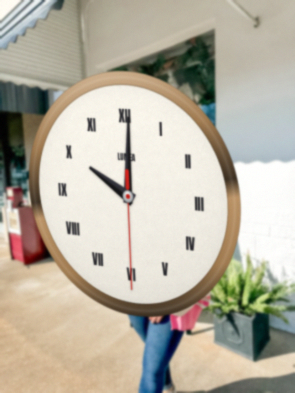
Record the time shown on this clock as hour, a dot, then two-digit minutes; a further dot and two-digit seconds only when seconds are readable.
10.00.30
